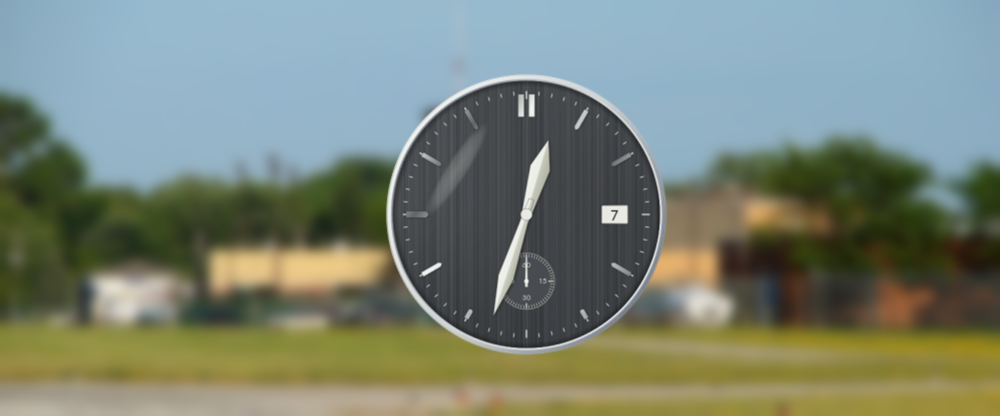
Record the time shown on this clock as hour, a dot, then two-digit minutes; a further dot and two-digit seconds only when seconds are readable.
12.33
